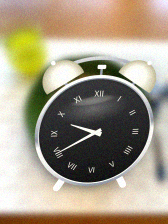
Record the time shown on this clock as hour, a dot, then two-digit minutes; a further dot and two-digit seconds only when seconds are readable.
9.40
